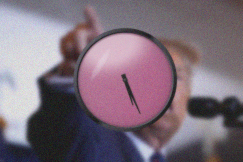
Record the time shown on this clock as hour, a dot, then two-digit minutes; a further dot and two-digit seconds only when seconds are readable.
5.26
